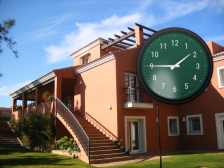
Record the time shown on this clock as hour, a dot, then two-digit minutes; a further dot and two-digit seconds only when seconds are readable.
1.45
